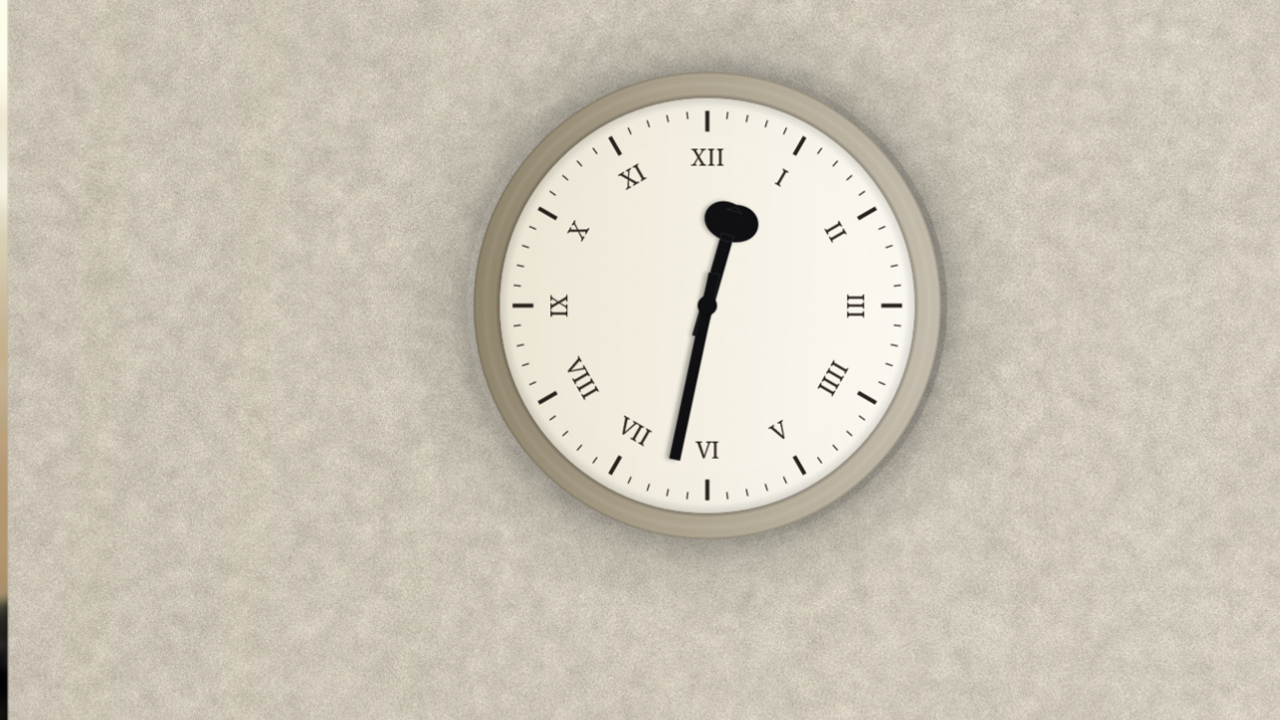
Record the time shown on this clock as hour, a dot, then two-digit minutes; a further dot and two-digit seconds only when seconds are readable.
12.32
